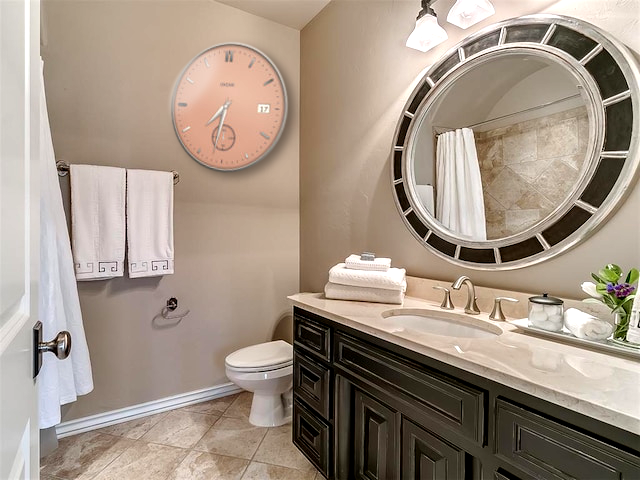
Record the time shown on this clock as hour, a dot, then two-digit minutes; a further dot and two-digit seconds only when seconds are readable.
7.32
